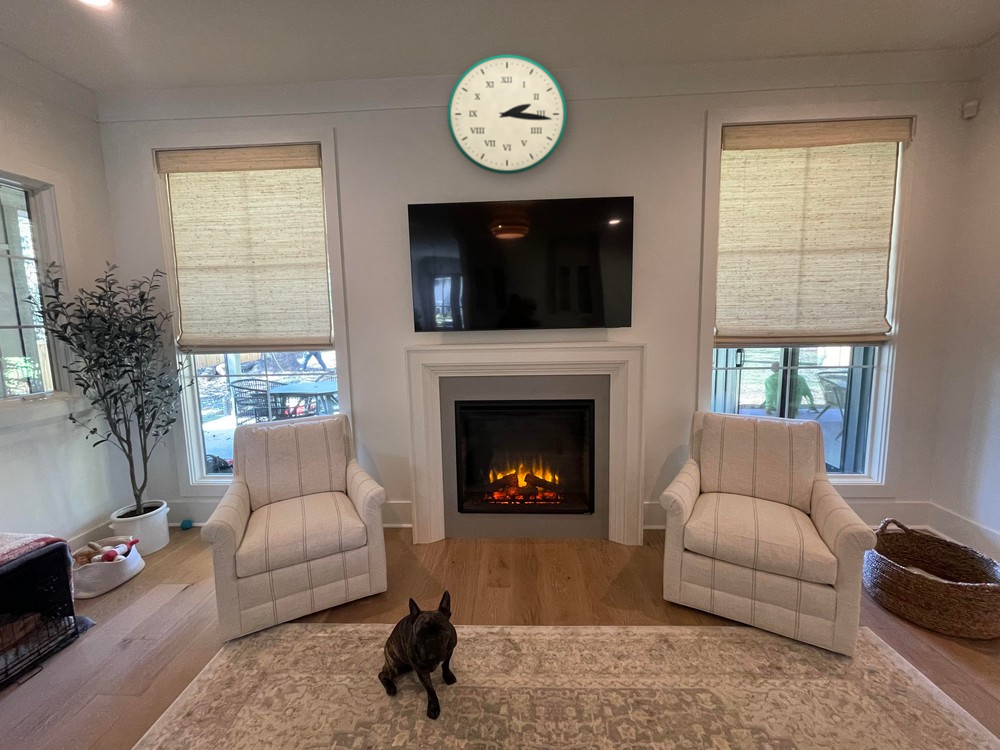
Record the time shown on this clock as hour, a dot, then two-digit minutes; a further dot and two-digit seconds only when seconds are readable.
2.16
